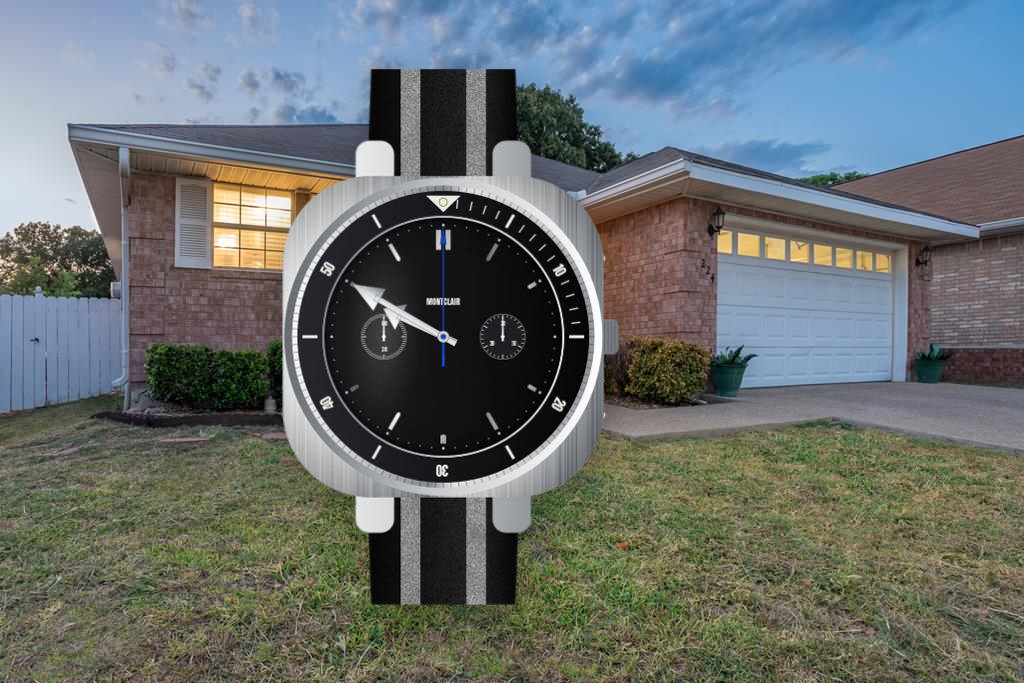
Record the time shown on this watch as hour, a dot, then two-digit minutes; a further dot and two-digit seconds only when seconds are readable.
9.50
